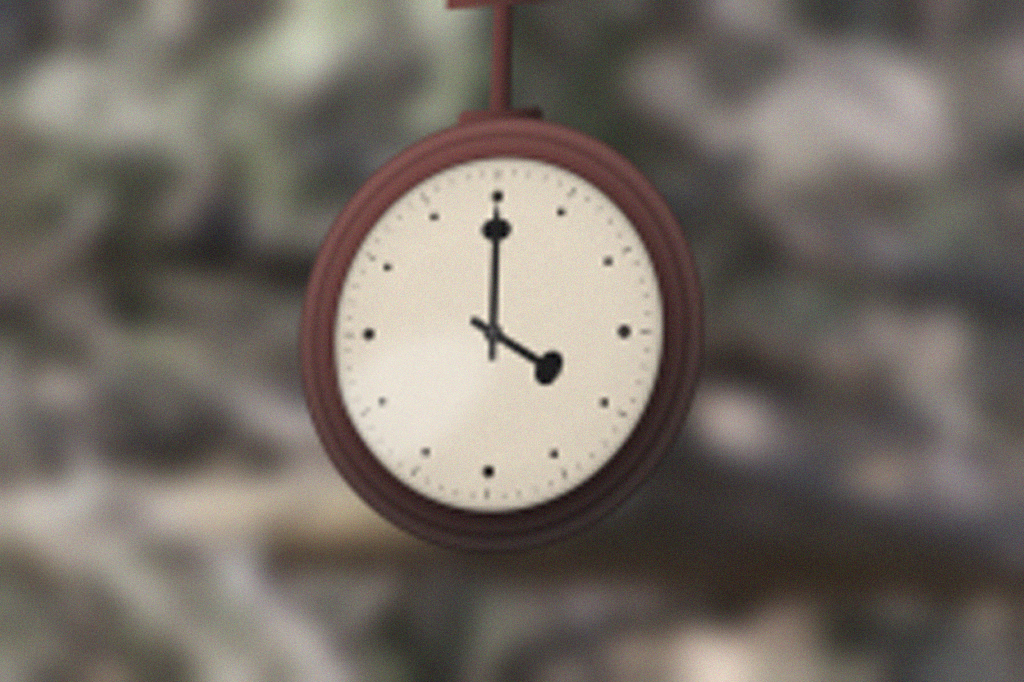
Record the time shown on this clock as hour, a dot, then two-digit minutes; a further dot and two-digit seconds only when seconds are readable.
4.00
